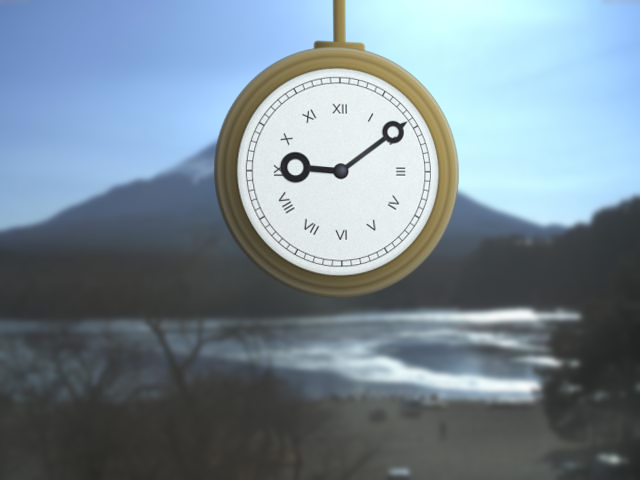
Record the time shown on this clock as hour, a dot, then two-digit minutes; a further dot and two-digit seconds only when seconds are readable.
9.09
